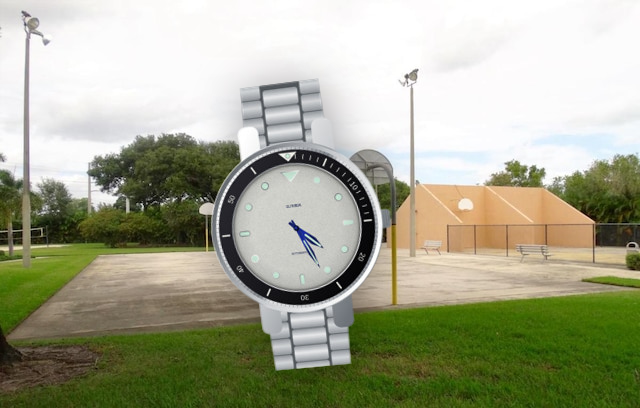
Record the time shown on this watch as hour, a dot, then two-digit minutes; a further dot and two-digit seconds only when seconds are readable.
4.26
